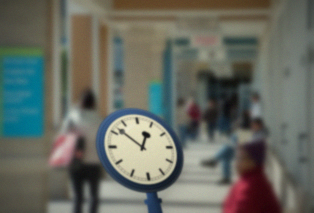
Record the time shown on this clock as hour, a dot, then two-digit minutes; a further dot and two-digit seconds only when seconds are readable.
12.52
